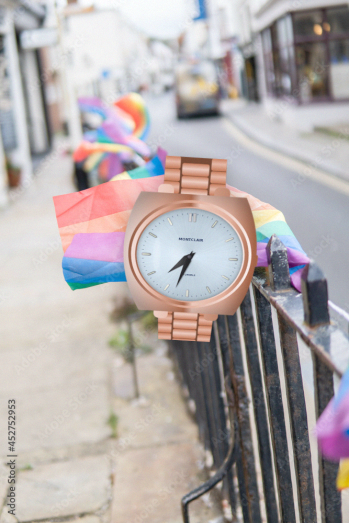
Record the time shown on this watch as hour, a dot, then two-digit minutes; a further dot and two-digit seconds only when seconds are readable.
7.33
